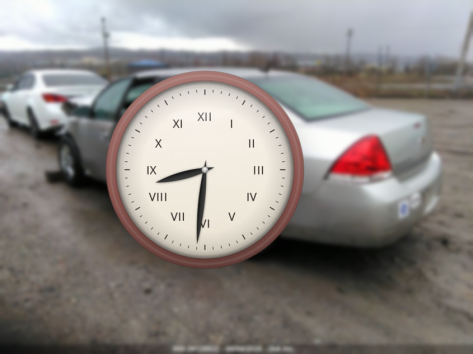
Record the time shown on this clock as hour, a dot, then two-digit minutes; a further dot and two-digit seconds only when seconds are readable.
8.31
